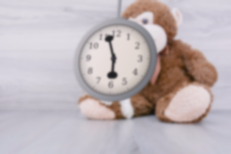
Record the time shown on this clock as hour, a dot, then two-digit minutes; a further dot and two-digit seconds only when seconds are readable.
5.57
